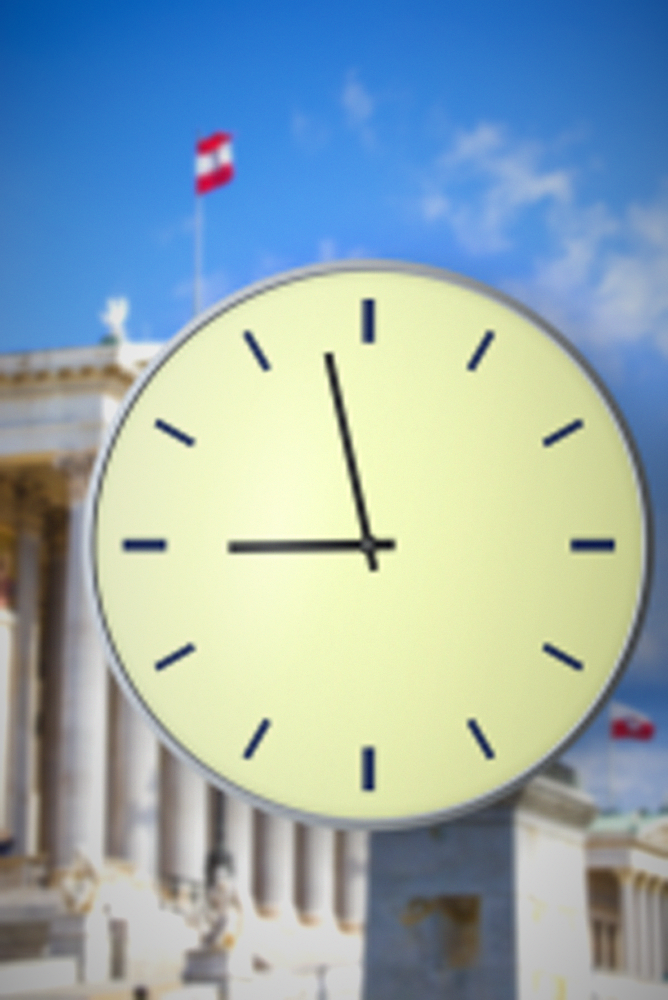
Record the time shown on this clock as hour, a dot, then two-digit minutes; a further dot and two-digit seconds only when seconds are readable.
8.58
